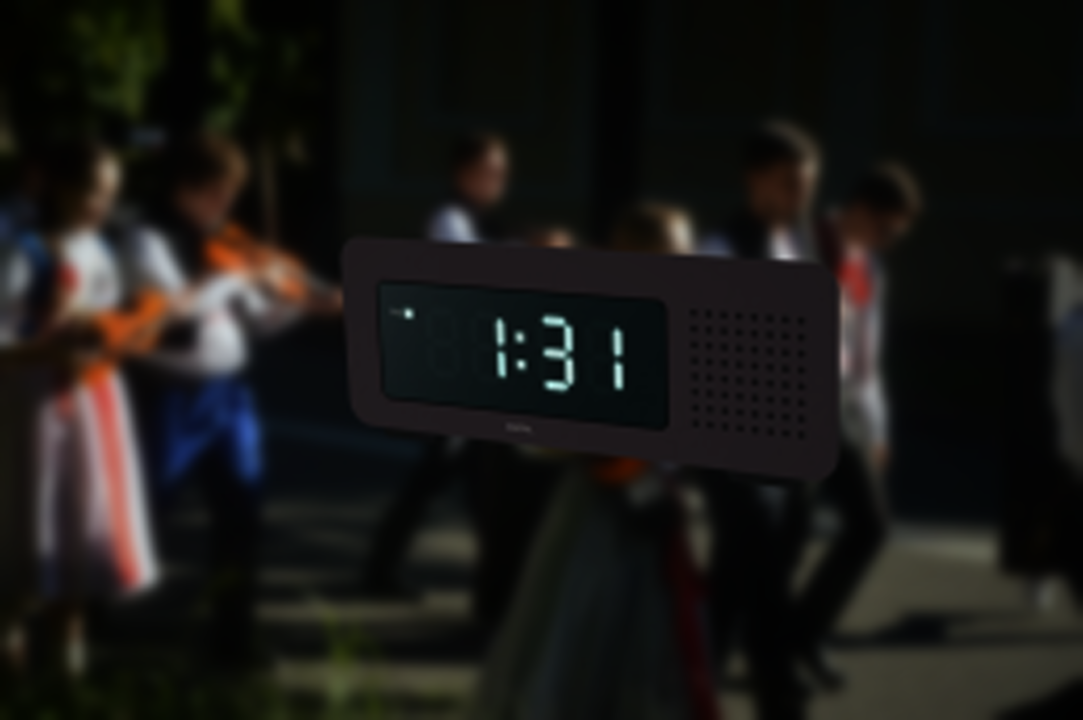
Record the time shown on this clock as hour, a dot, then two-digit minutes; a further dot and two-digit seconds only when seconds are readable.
1.31
